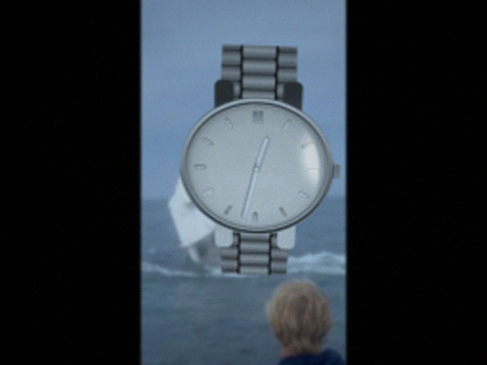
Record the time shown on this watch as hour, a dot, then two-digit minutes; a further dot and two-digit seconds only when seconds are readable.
12.32
